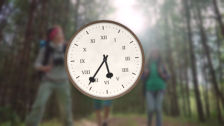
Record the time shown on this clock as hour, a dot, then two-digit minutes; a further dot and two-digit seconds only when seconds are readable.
5.36
